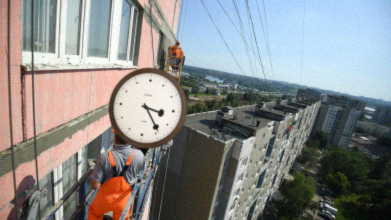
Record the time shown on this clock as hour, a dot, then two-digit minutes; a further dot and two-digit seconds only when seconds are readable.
3.24
